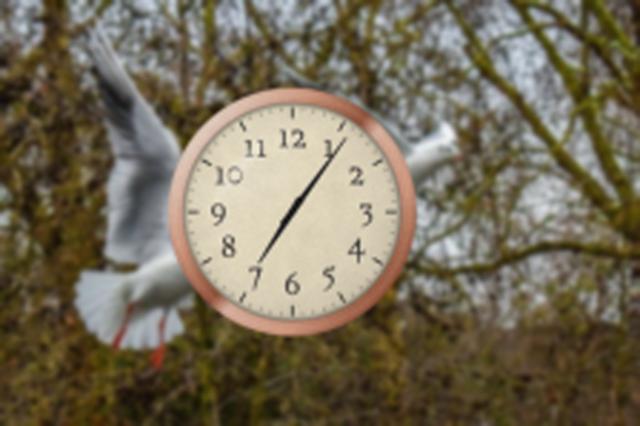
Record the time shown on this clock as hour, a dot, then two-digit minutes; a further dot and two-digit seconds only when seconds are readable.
7.06
